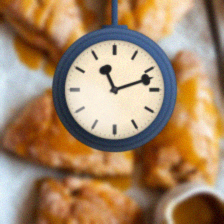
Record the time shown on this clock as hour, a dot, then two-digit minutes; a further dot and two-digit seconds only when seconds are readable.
11.12
